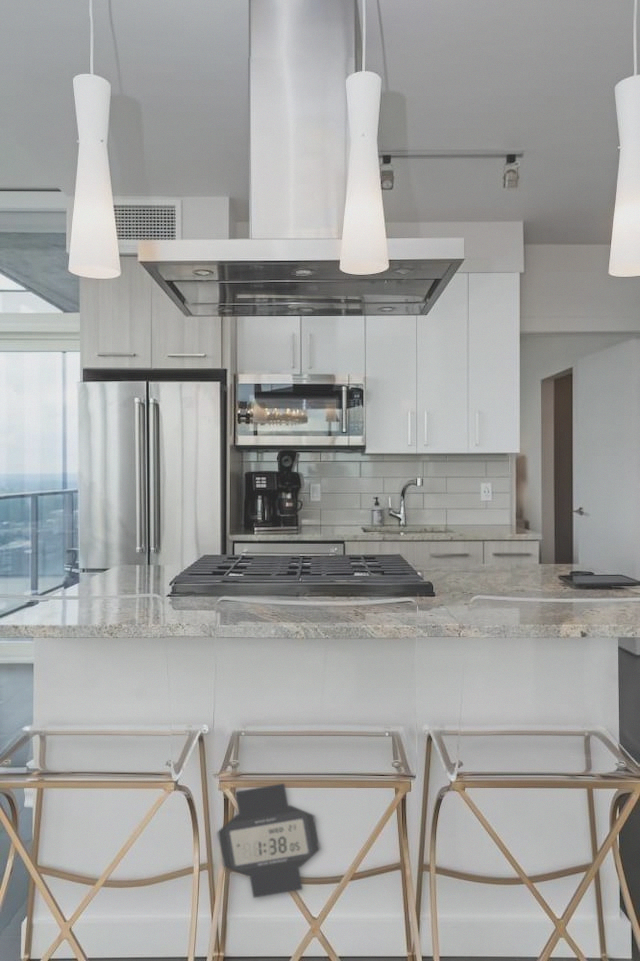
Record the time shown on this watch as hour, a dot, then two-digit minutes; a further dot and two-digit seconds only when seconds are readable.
1.38
